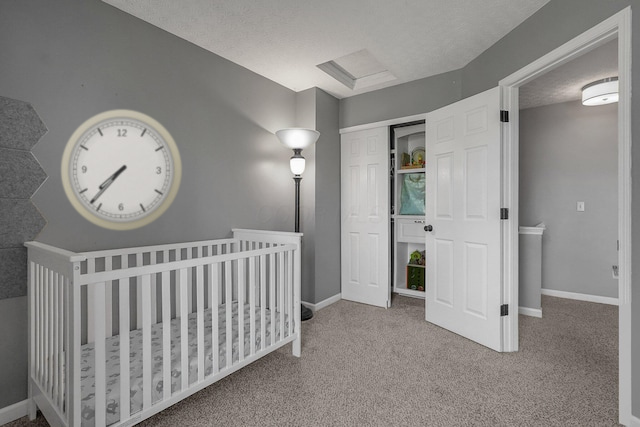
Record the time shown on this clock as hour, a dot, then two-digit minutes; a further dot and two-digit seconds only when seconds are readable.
7.37
